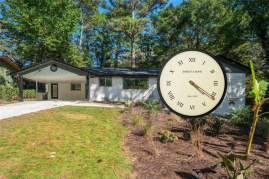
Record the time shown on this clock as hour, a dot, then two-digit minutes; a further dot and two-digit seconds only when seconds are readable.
4.21
